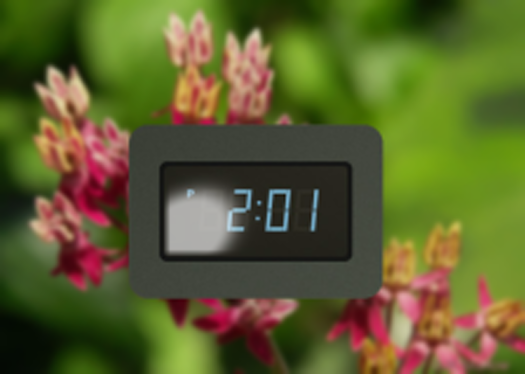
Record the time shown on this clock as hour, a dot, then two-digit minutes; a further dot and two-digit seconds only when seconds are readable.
2.01
